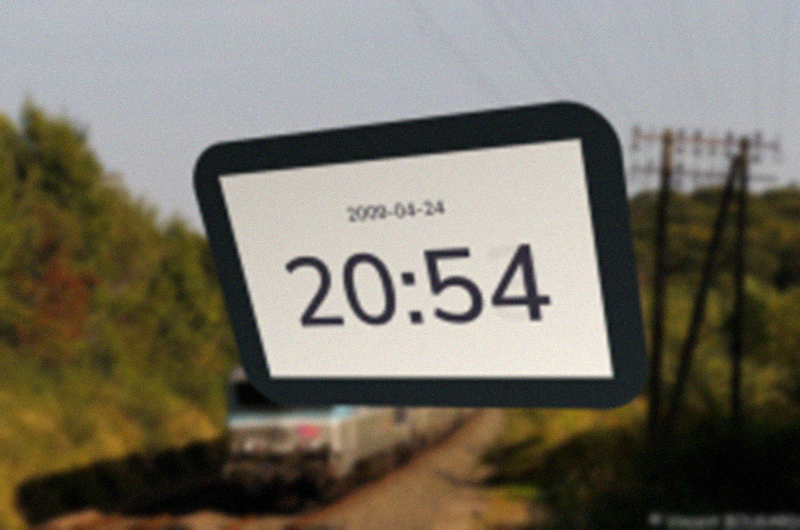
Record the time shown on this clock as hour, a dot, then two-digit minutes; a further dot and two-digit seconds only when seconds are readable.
20.54
